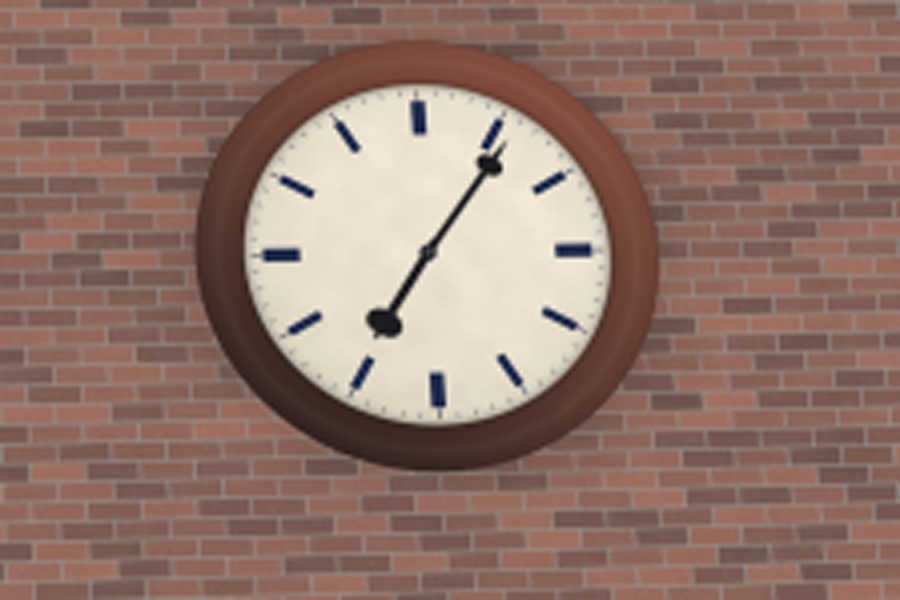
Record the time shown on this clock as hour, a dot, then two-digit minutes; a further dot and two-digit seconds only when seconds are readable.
7.06
